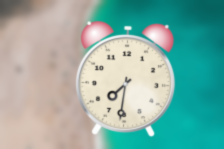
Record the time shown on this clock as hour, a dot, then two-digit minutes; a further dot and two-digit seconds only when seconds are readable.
7.31
